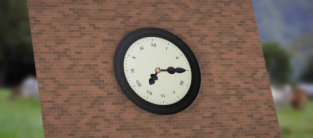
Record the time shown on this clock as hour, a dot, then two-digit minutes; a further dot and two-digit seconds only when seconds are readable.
7.15
